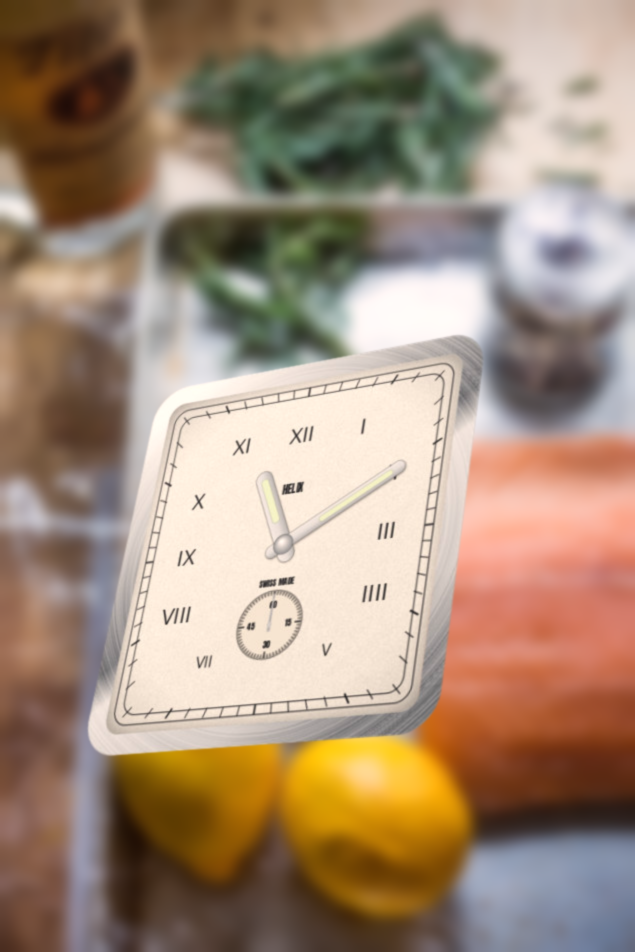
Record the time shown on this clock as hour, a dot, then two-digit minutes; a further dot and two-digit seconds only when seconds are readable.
11.10
